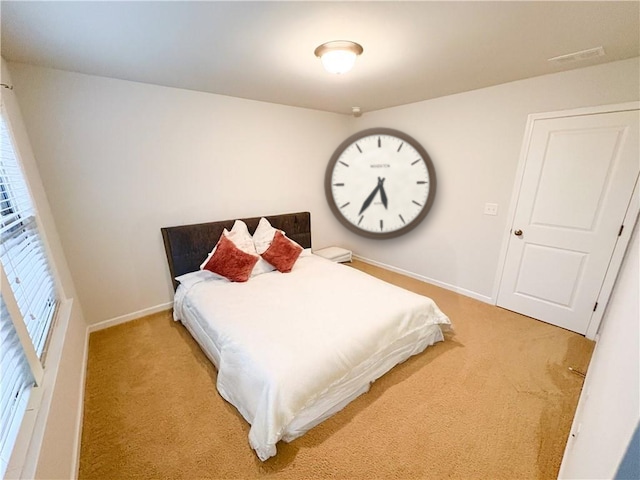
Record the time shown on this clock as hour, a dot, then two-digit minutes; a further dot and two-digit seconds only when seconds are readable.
5.36
